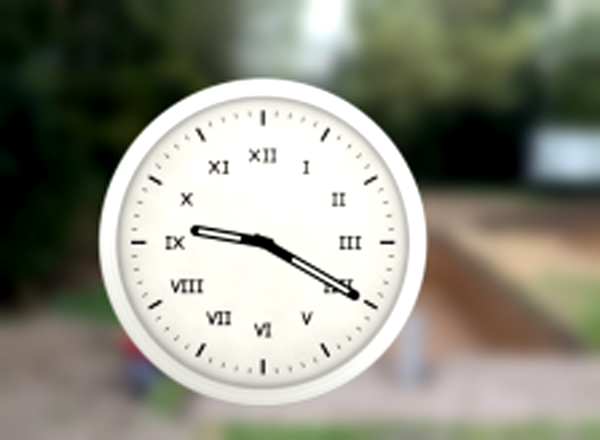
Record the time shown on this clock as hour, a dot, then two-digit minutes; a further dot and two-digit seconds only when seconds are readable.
9.20
